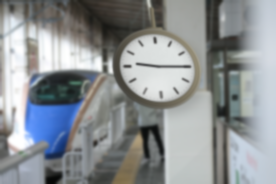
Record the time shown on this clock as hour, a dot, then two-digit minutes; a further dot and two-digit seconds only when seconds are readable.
9.15
